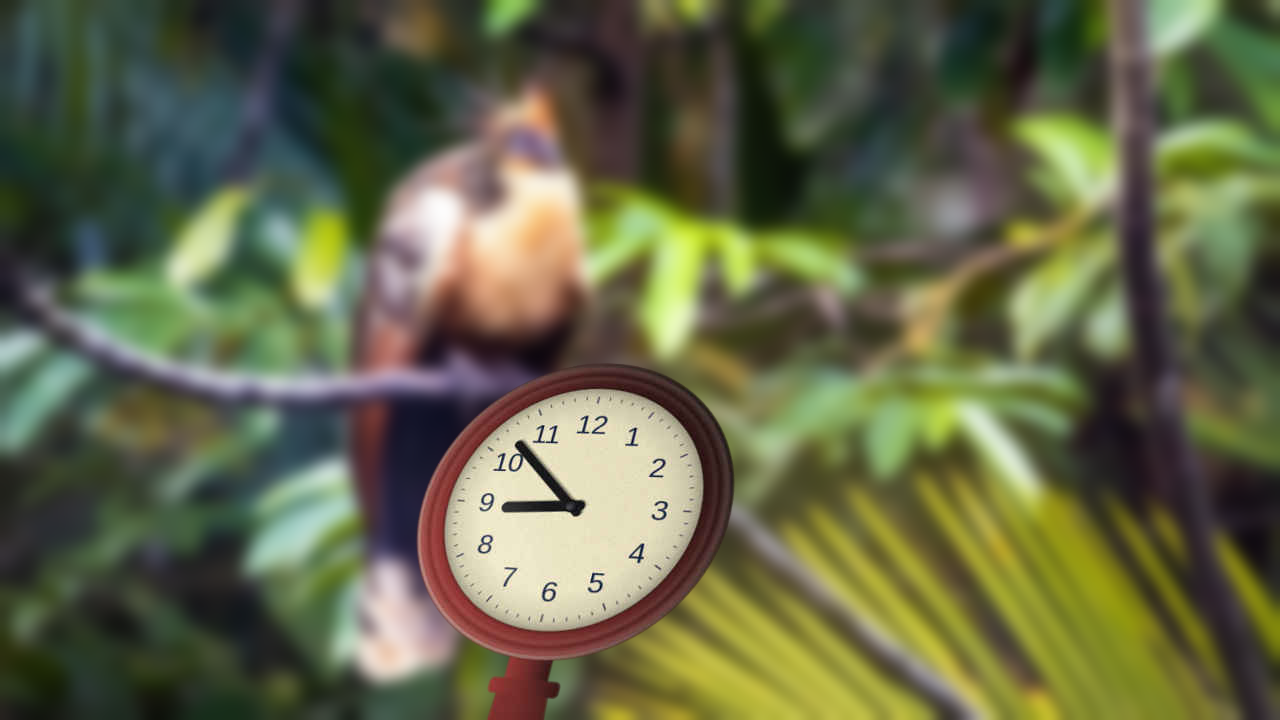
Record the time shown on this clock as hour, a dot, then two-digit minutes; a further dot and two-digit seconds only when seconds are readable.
8.52
